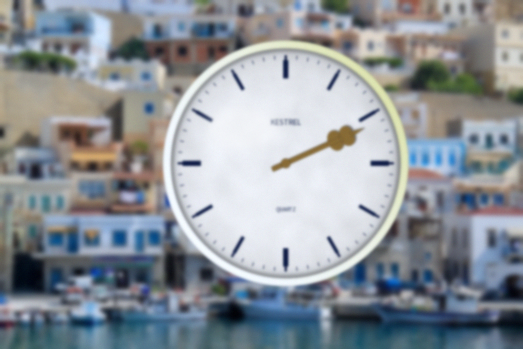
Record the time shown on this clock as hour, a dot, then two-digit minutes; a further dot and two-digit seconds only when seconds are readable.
2.11
